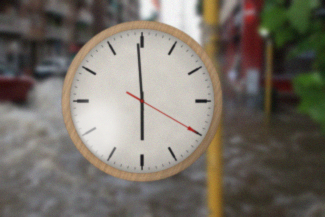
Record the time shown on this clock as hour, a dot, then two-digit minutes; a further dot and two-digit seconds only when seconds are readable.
5.59.20
